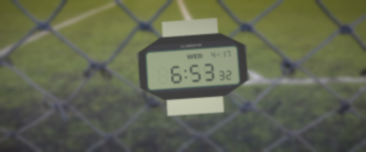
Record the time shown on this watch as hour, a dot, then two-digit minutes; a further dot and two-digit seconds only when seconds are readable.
6.53
